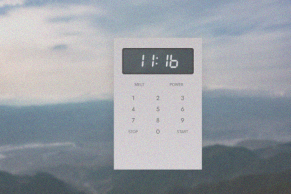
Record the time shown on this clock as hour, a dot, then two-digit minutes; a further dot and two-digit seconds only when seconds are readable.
11.16
